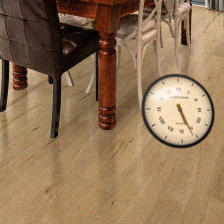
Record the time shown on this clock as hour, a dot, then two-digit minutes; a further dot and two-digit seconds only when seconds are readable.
5.26
